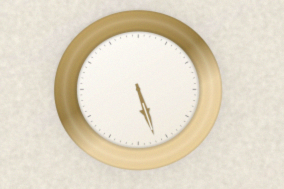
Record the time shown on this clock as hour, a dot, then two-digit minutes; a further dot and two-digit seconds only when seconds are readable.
5.27
